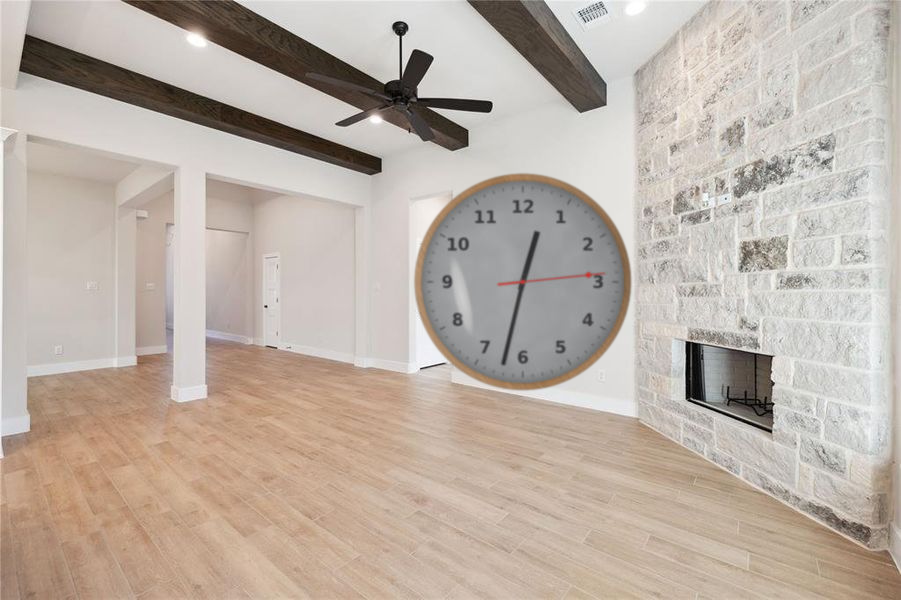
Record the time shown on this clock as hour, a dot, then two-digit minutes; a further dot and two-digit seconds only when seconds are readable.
12.32.14
